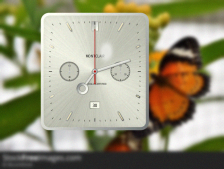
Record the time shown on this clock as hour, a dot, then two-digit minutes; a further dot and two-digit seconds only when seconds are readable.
7.12
